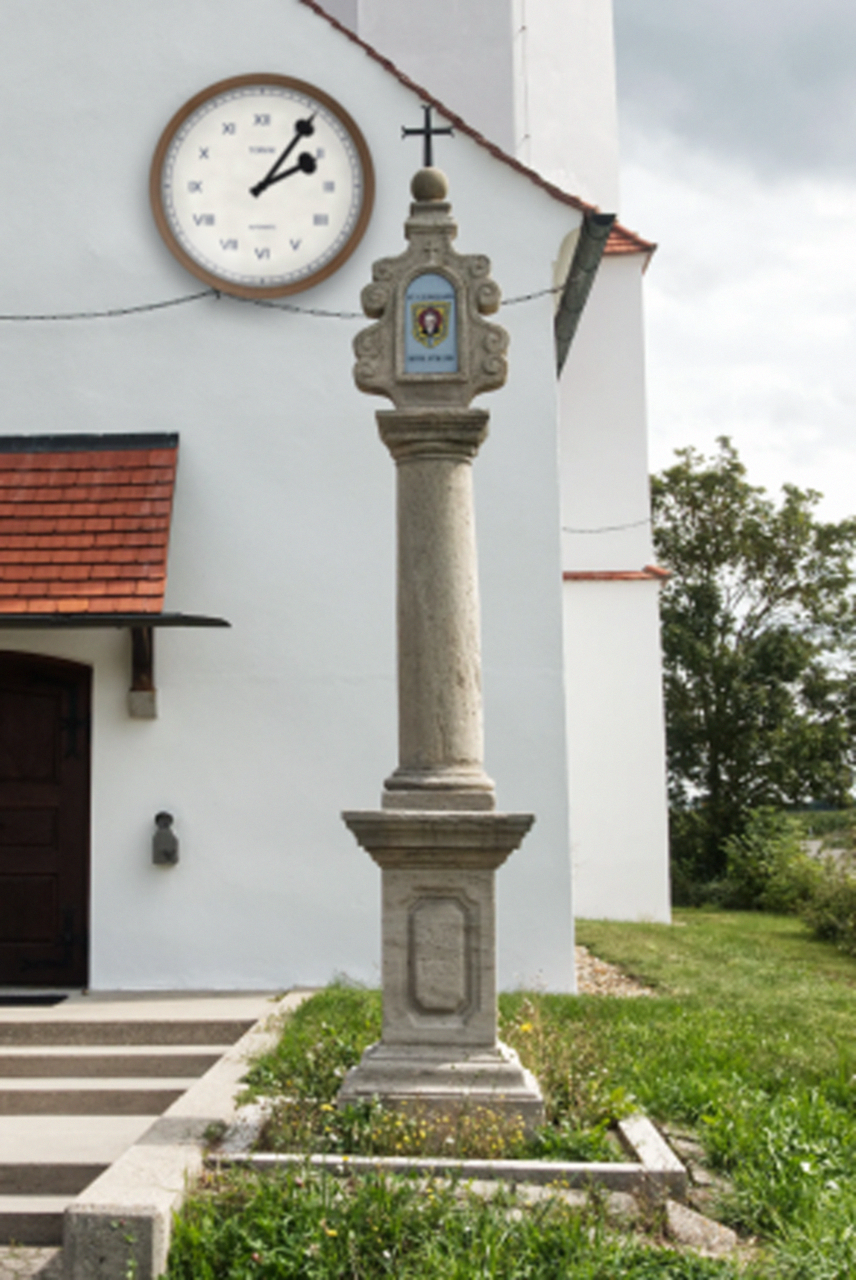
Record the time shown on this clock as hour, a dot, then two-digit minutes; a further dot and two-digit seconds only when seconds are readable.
2.06
